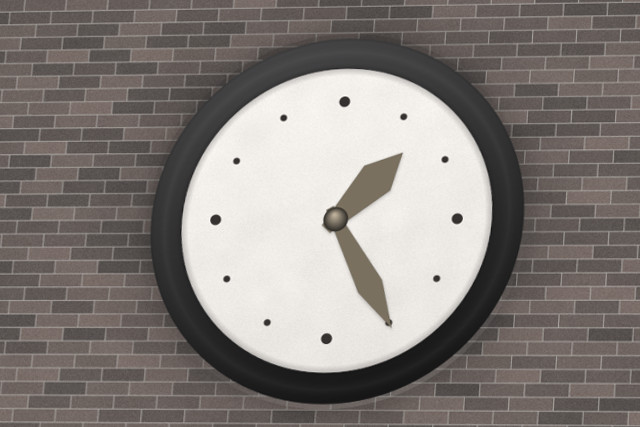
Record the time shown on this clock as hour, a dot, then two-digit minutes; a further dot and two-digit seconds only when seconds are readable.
1.25
